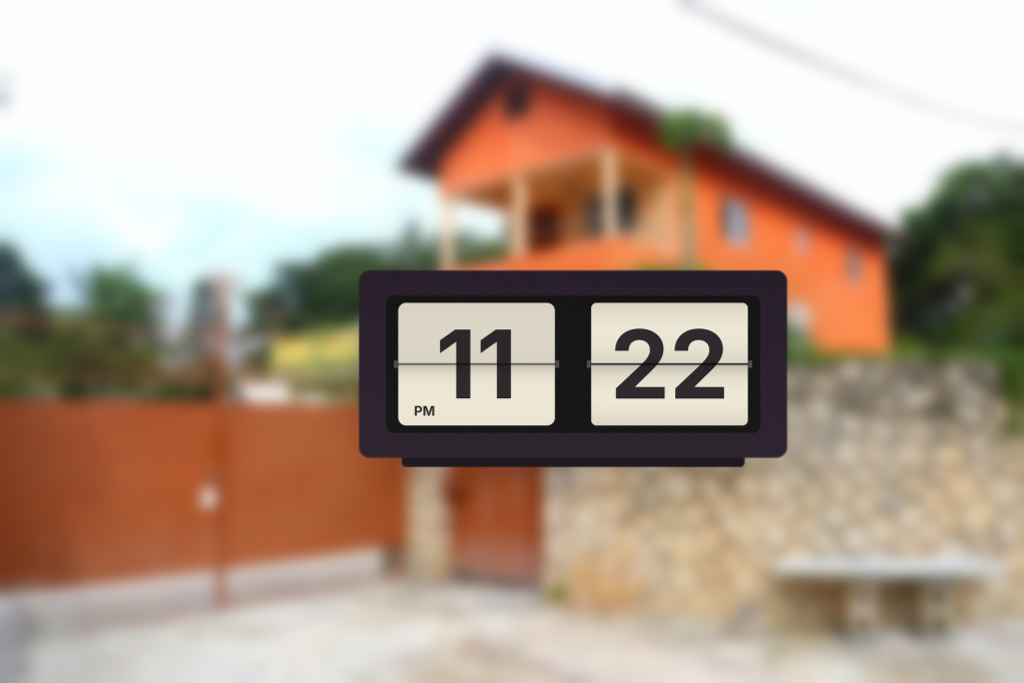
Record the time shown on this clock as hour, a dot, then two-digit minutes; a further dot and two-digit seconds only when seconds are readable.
11.22
